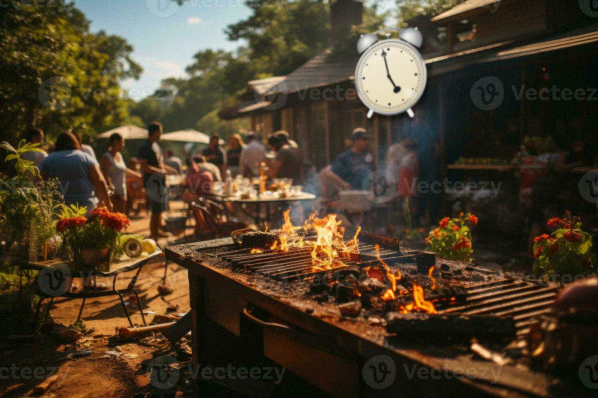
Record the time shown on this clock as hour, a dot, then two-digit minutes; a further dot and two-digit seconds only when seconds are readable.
4.58
